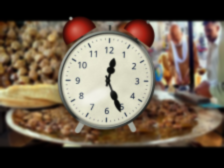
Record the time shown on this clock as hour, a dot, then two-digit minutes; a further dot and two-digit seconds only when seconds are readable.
12.26
